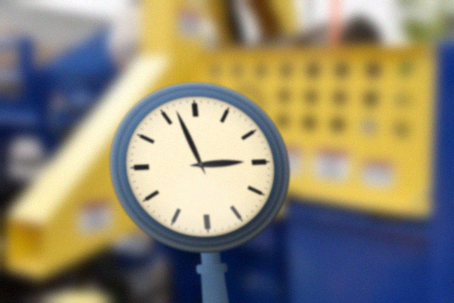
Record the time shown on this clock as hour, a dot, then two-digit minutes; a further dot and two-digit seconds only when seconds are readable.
2.57
